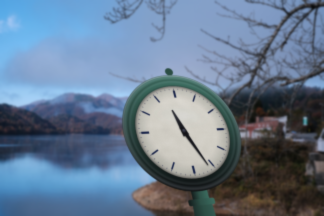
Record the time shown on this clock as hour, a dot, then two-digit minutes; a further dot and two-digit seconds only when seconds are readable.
11.26
